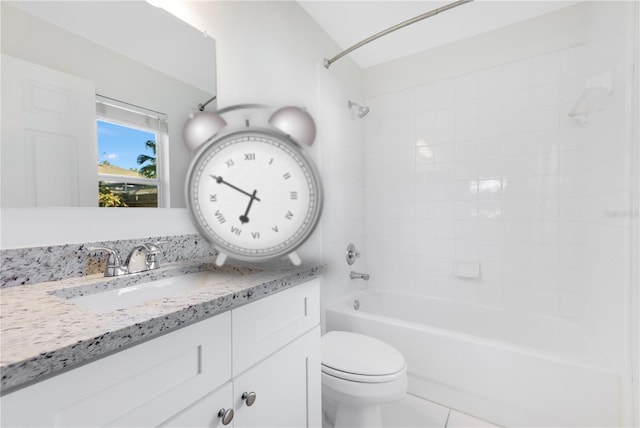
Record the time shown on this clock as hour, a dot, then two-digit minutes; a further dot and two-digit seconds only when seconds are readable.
6.50
